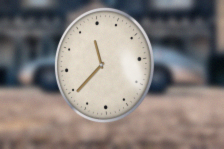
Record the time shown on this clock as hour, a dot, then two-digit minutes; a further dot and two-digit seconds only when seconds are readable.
11.39
